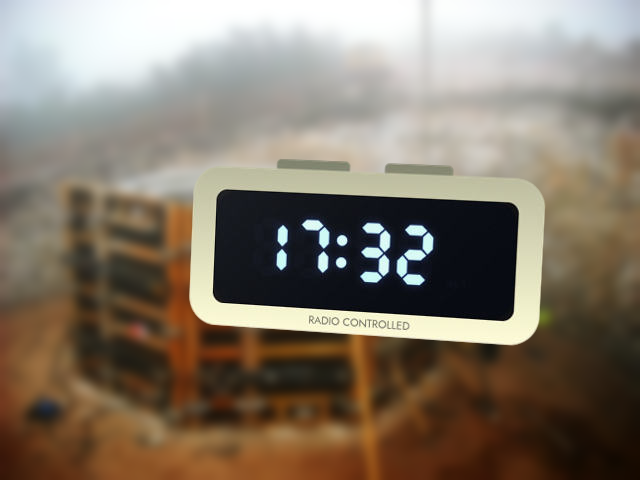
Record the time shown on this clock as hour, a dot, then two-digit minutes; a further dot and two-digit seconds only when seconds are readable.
17.32
